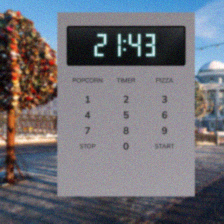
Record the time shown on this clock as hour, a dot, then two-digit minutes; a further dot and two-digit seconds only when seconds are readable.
21.43
